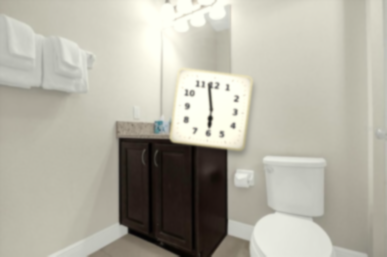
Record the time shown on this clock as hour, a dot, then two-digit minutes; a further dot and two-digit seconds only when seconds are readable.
5.58
